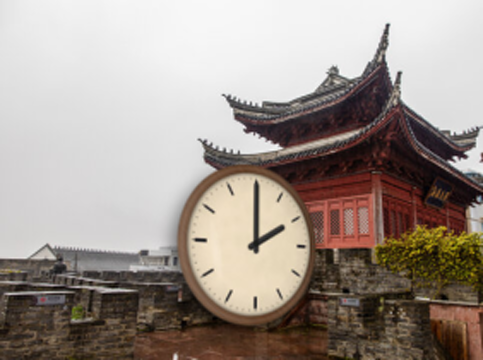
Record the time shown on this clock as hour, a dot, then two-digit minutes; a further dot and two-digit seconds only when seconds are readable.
2.00
